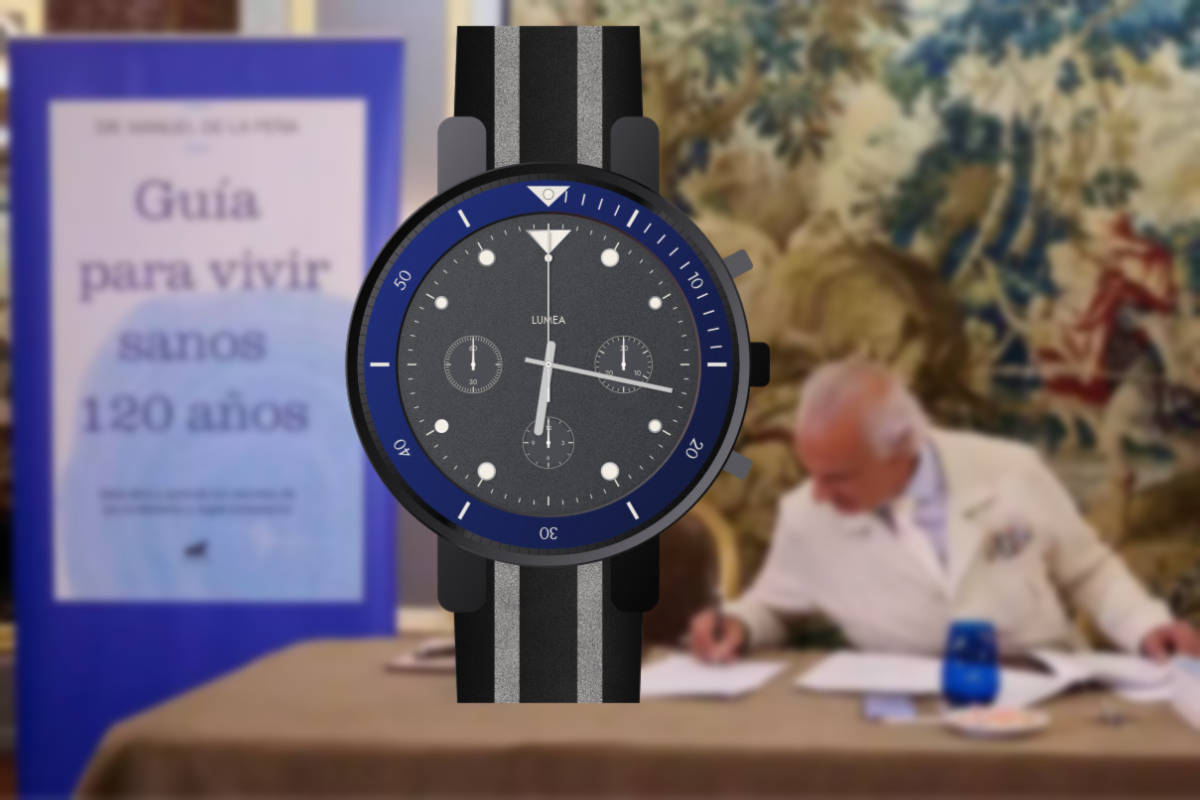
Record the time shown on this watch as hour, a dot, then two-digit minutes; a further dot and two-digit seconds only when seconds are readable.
6.17
